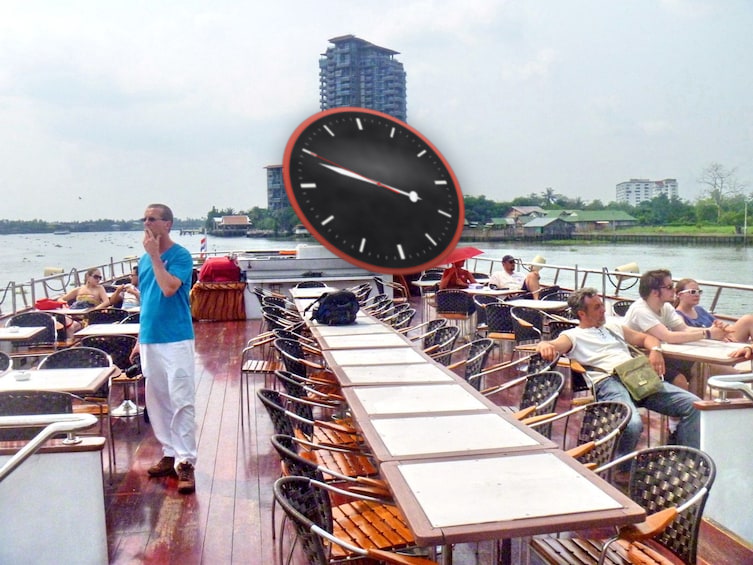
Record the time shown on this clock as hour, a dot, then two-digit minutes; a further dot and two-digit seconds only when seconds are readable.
3.48.50
